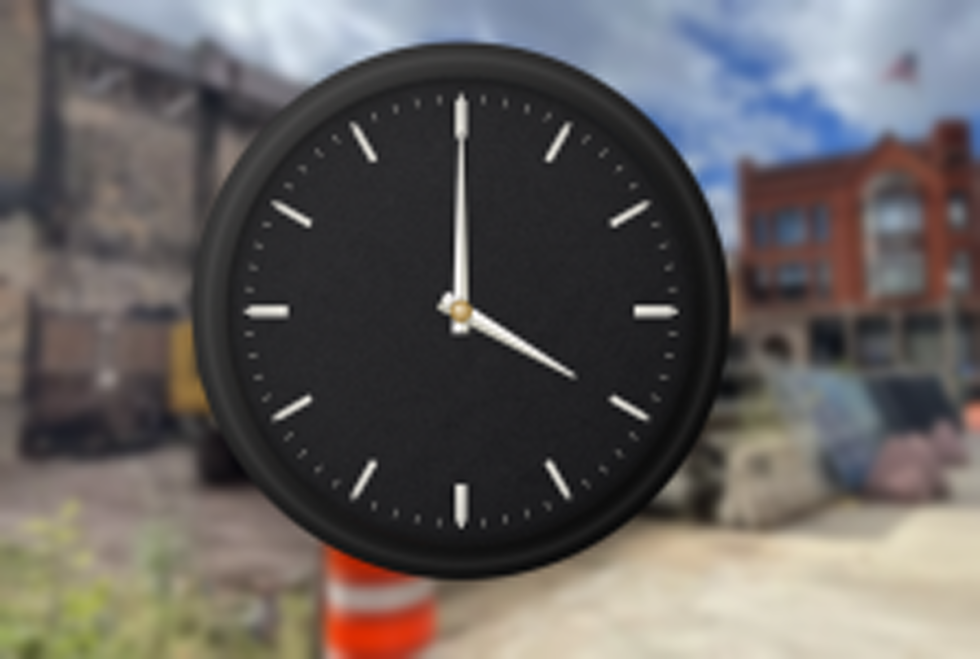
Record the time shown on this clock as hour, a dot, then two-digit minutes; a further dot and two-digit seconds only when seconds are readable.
4.00
